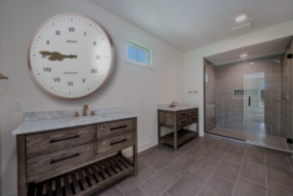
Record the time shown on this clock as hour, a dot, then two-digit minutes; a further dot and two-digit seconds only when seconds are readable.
8.46
